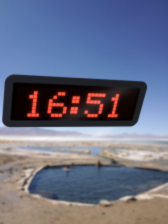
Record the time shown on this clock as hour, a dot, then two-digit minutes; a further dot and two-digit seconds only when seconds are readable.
16.51
